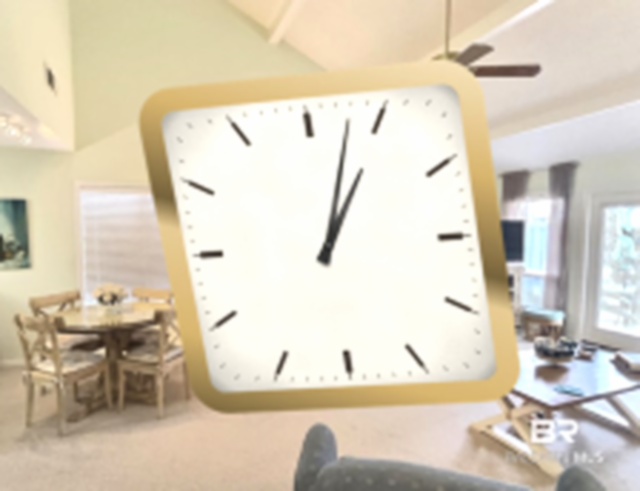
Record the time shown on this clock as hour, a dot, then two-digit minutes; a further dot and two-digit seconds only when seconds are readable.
1.03
